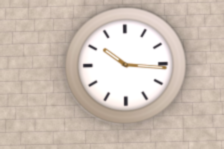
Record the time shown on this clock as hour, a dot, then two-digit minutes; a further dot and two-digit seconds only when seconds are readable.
10.16
